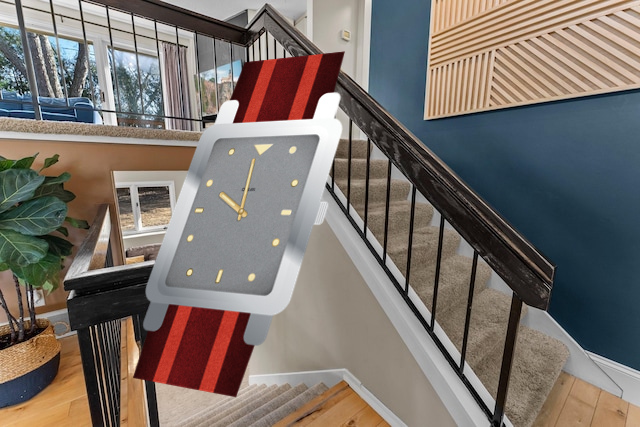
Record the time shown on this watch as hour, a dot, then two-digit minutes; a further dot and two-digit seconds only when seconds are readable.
9.59
